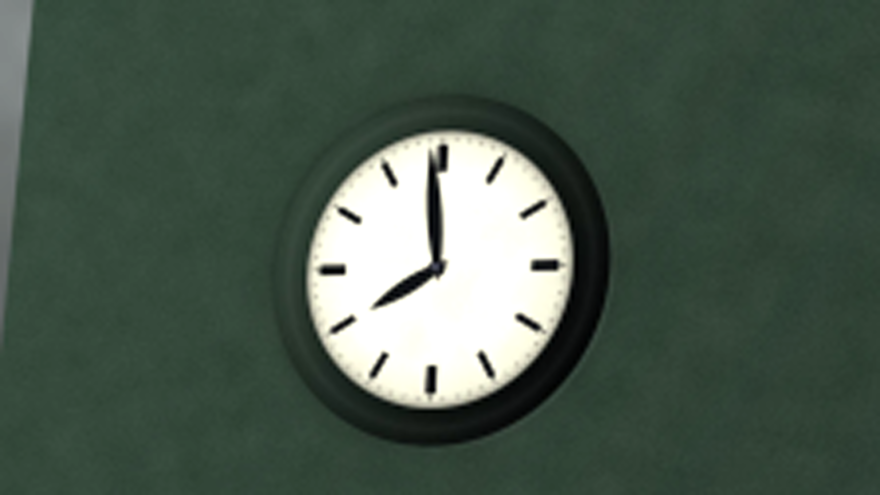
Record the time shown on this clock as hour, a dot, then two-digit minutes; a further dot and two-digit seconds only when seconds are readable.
7.59
